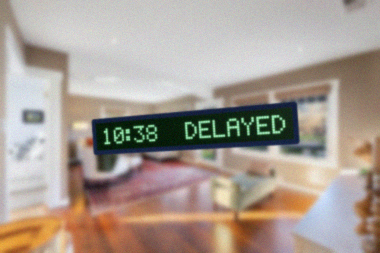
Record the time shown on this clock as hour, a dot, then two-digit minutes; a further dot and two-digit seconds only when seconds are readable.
10.38
